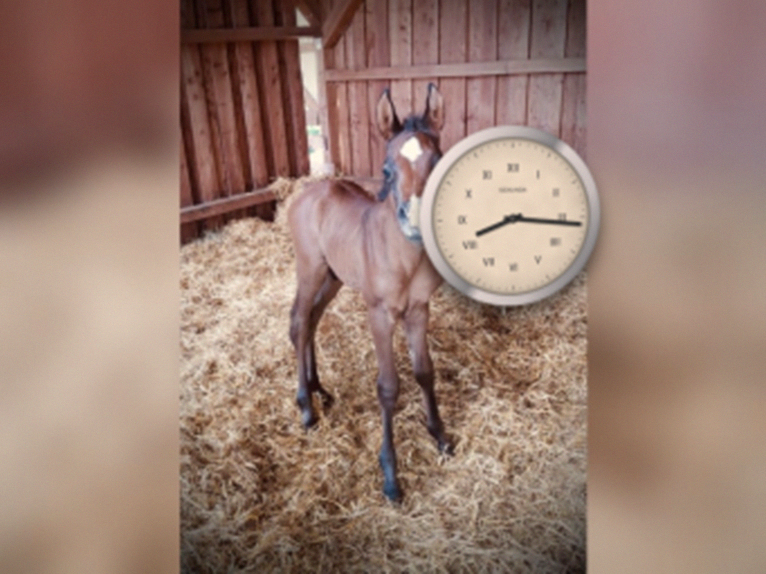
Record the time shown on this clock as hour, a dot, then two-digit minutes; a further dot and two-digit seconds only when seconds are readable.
8.16
